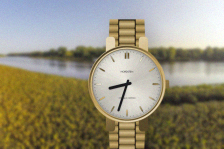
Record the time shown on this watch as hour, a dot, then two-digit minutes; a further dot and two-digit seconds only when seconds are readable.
8.33
